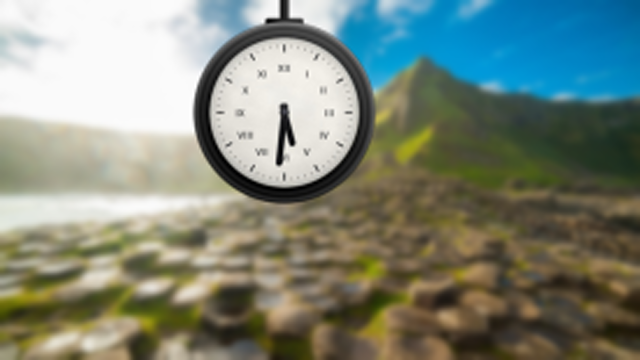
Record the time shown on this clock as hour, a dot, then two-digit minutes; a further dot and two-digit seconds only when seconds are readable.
5.31
